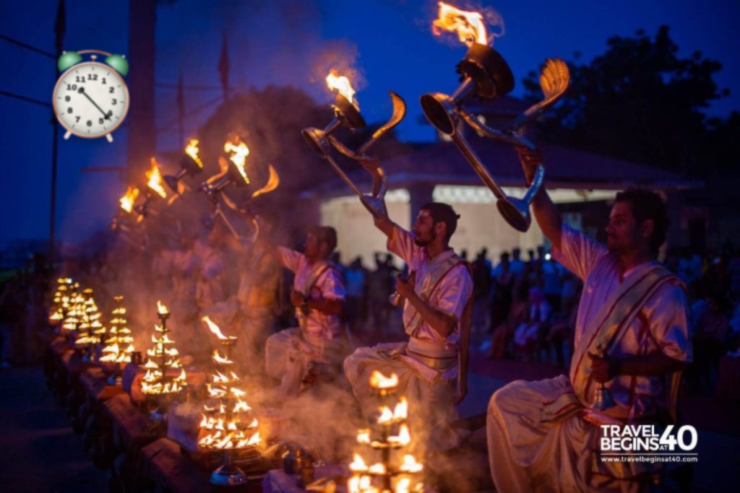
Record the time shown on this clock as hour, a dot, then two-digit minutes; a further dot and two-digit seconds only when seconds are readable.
10.22
